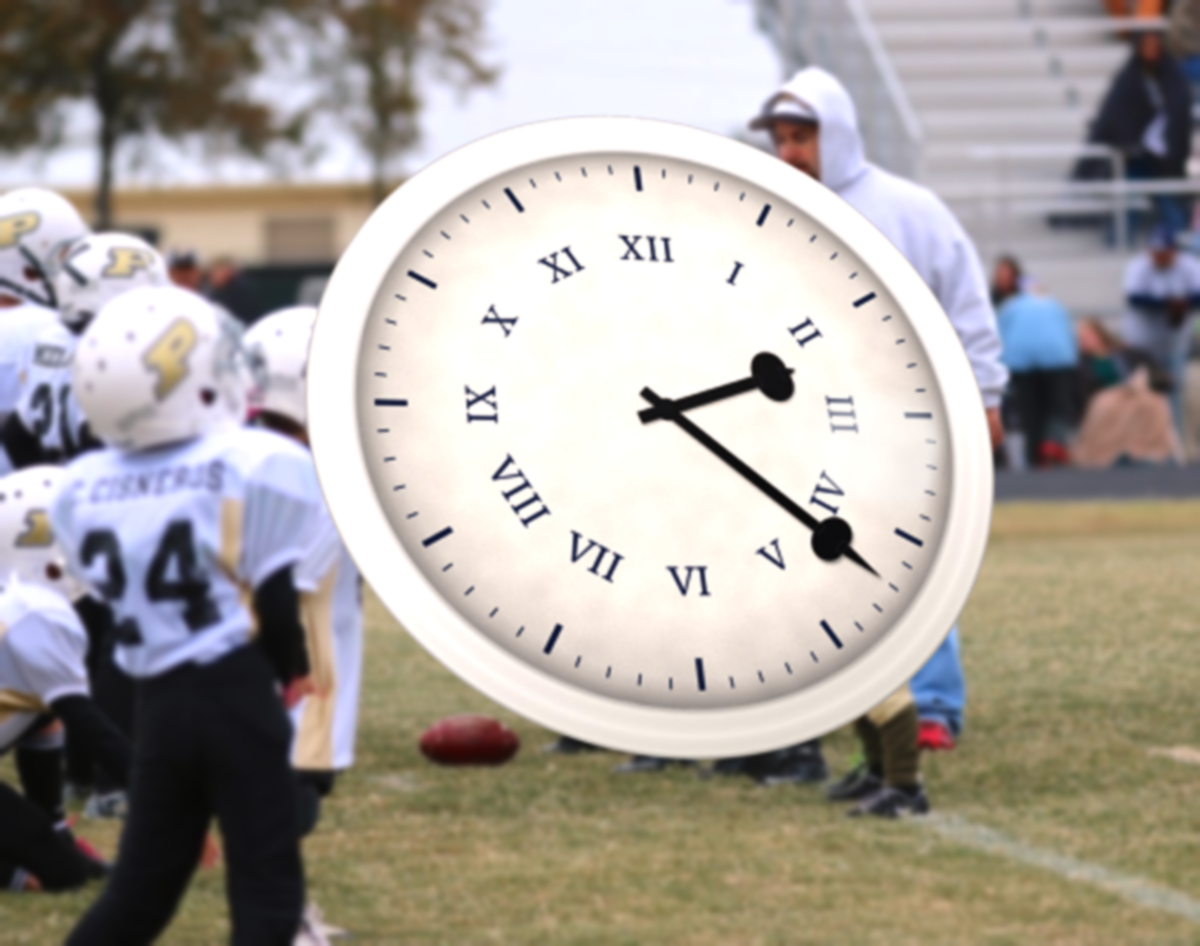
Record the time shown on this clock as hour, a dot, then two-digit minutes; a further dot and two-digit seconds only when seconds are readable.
2.22
